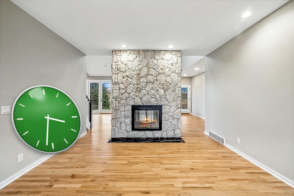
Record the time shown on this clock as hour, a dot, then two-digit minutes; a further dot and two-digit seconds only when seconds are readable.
3.32
